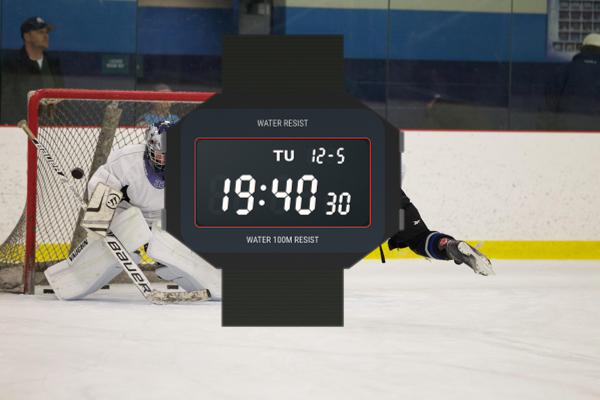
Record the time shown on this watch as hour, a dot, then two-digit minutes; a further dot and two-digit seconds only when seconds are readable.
19.40.30
